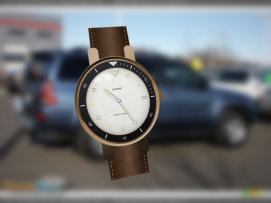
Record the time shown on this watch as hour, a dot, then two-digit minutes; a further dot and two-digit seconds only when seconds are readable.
10.25
